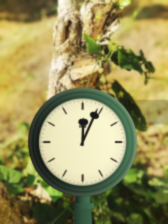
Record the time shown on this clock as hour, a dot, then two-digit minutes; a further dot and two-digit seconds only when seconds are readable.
12.04
